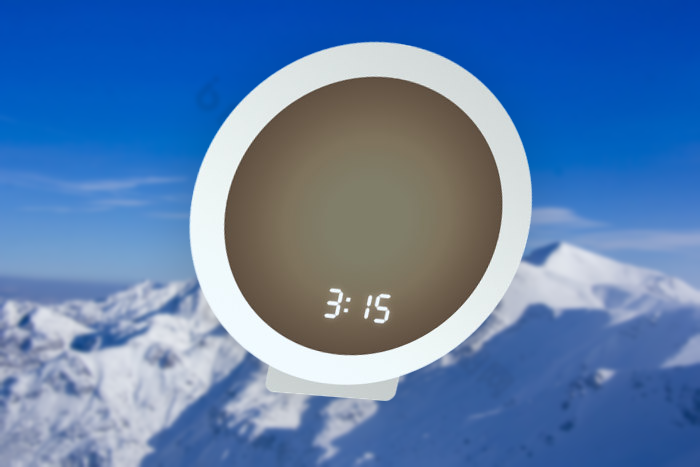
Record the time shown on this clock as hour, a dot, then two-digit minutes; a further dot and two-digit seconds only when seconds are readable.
3.15
